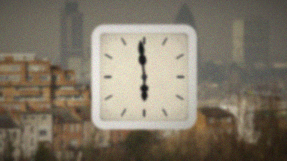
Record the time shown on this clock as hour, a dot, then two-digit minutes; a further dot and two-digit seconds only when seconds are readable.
5.59
